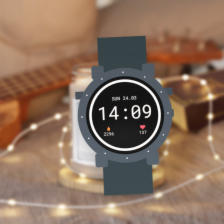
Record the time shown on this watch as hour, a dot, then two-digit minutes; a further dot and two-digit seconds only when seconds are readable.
14.09
